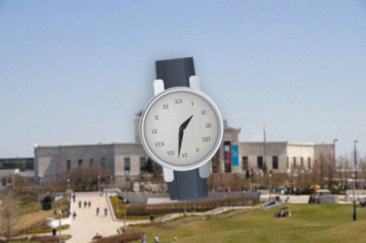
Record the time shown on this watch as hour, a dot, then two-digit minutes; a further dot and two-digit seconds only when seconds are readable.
1.32
